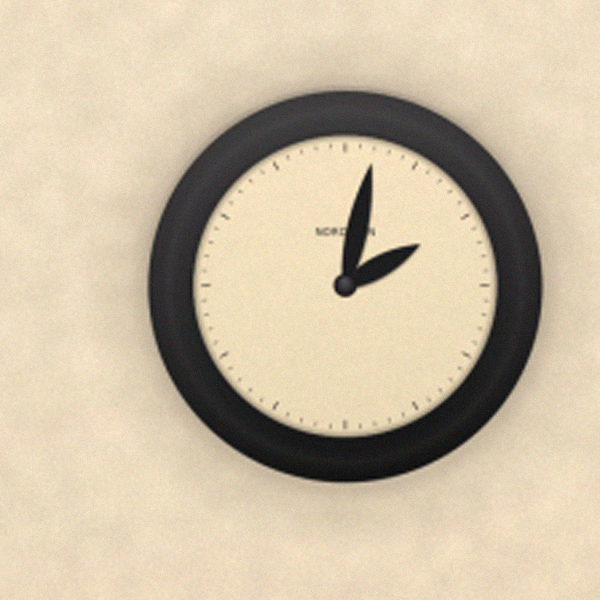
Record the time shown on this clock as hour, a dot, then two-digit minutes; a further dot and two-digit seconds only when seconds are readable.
2.02
